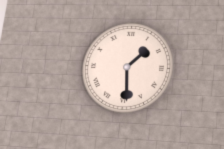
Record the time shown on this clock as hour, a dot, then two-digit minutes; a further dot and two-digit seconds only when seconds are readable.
1.29
